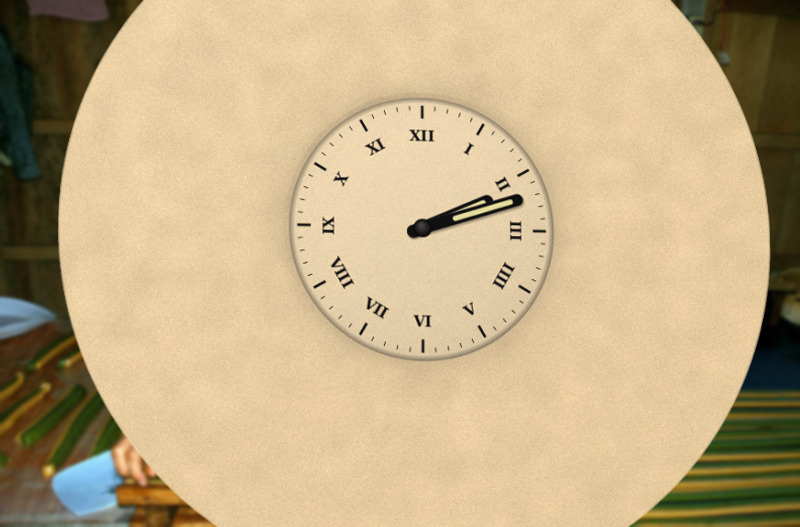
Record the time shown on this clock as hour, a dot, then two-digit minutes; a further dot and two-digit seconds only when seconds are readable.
2.12
